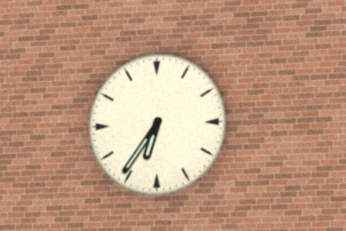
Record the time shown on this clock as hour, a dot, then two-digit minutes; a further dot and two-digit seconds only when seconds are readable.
6.36
